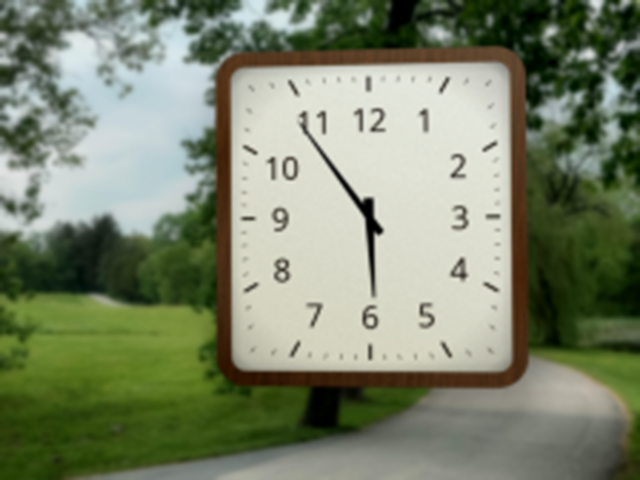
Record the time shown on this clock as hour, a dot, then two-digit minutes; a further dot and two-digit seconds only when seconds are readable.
5.54
